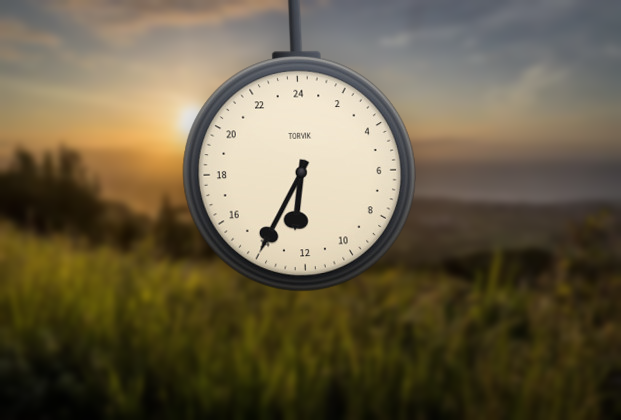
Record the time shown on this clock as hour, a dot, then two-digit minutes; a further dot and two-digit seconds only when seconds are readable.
12.35
